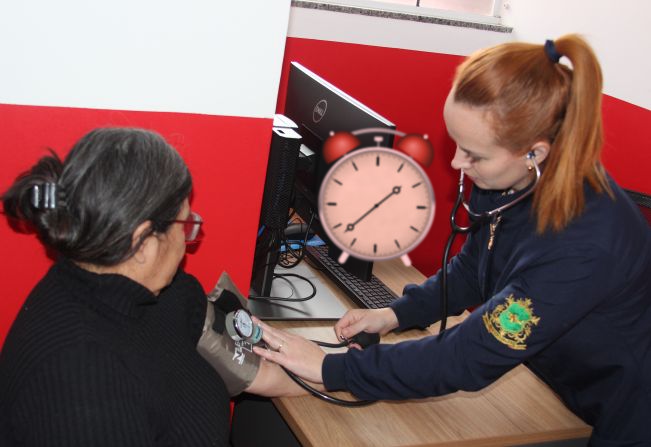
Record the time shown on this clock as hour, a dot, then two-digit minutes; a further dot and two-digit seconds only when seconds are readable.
1.38
